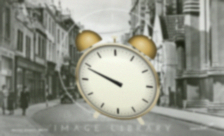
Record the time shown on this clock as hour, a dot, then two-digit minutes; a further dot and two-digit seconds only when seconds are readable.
9.49
